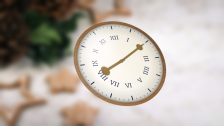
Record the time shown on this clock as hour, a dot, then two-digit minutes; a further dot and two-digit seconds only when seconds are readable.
8.10
